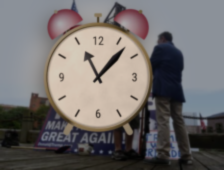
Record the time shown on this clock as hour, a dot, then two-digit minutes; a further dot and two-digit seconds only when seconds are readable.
11.07
